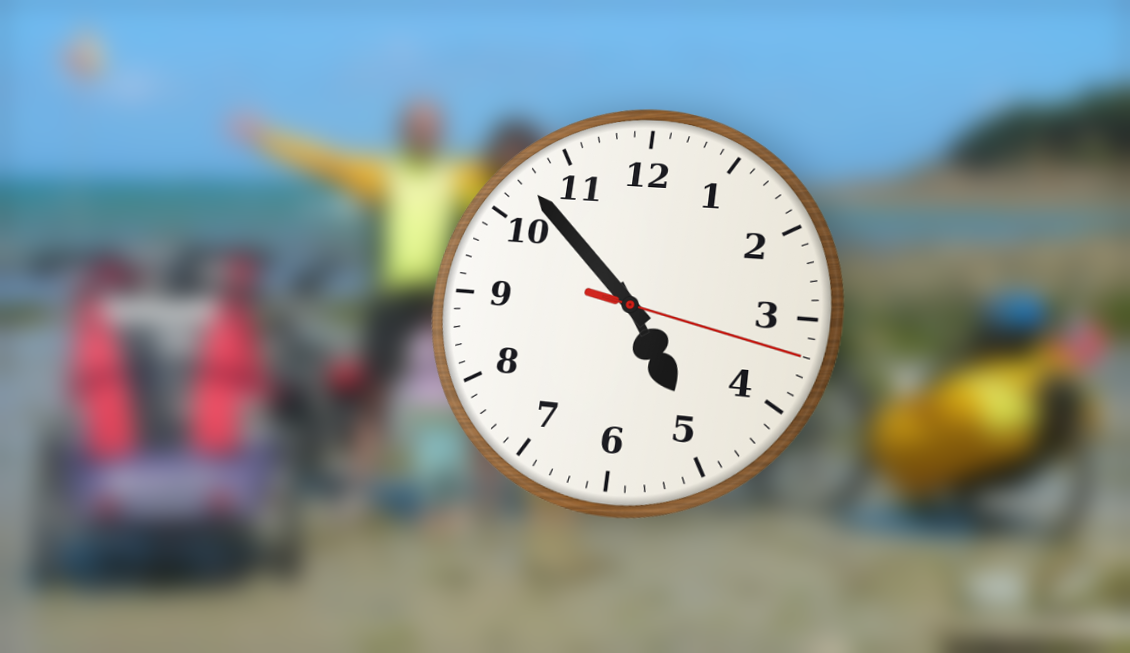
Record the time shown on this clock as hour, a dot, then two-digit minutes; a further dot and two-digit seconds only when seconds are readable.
4.52.17
